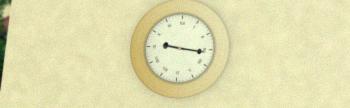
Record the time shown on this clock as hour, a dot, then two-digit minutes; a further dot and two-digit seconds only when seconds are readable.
9.16
